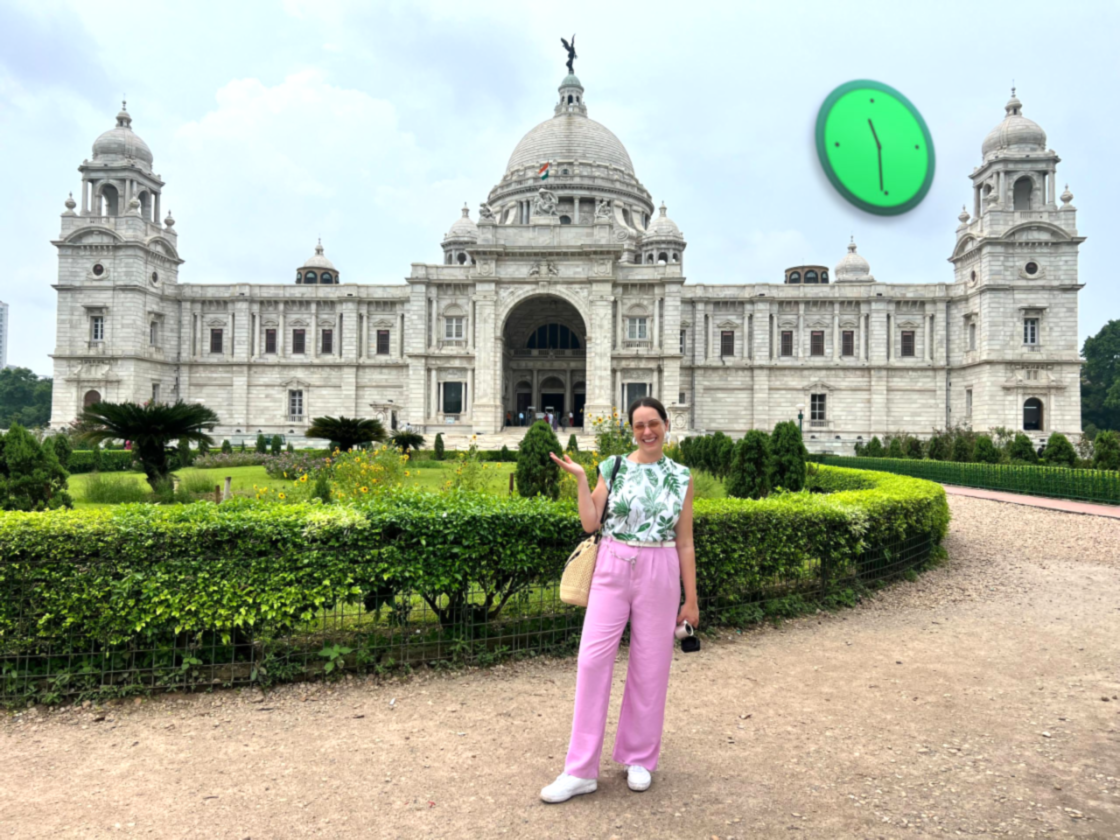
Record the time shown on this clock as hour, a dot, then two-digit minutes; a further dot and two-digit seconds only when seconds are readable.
11.31
